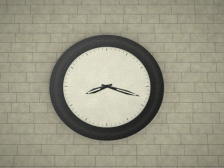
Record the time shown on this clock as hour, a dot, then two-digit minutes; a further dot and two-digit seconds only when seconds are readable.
8.18
